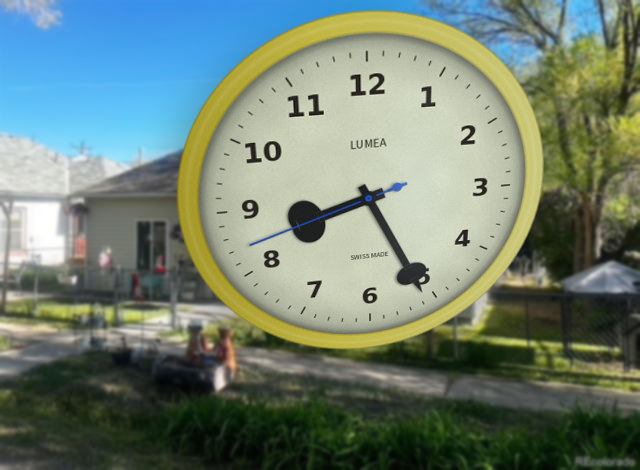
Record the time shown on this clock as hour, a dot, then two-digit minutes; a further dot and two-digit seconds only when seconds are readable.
8.25.42
